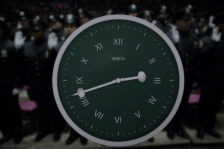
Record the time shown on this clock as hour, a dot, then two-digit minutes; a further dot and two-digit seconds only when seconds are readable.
2.42
